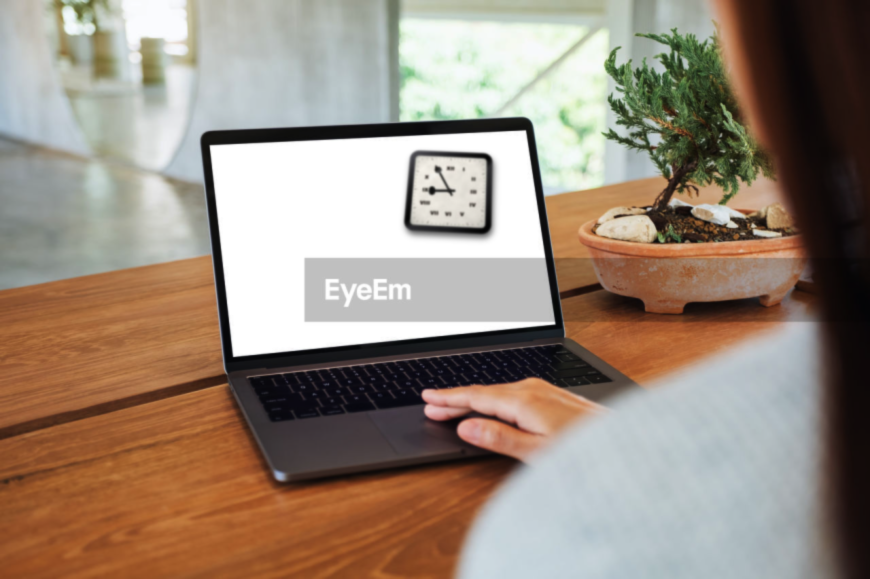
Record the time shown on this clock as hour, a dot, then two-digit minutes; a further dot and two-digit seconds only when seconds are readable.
8.55
